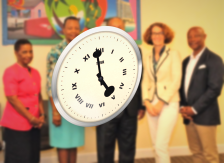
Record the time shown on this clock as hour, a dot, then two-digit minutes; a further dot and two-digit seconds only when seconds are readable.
4.59
